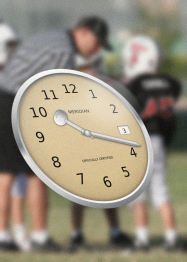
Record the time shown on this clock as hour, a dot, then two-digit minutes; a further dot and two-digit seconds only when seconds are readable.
10.18
